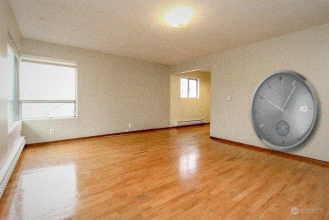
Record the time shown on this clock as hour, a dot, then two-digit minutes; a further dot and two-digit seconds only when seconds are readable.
10.06
